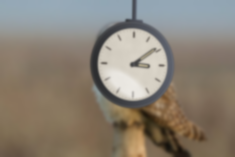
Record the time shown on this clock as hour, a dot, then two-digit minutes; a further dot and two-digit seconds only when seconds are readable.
3.09
